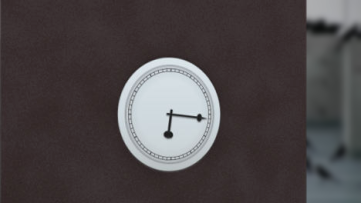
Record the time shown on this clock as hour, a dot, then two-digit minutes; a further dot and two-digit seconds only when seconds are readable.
6.16
